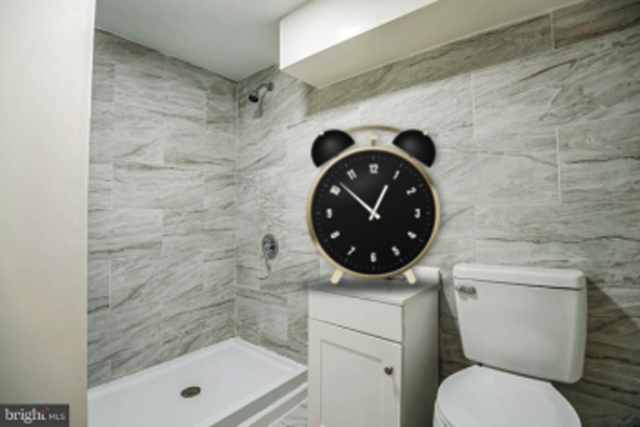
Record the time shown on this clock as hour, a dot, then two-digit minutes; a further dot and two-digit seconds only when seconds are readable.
12.52
